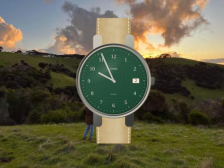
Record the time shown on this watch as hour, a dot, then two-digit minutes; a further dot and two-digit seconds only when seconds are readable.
9.56
